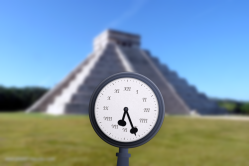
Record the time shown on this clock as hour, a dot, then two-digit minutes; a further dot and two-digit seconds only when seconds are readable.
6.26
